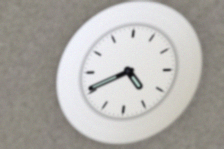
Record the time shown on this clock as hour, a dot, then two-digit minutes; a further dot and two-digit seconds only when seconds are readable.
4.41
